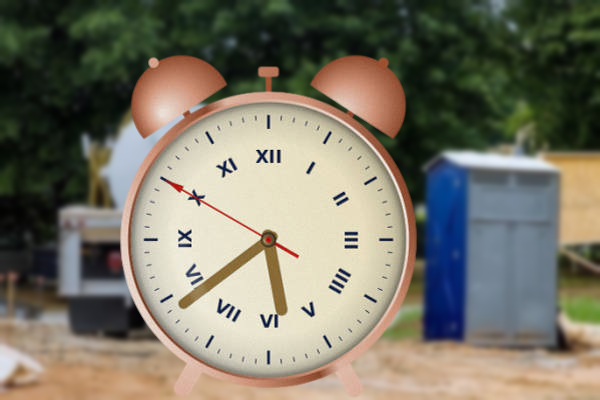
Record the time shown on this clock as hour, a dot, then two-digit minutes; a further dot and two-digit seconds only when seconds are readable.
5.38.50
